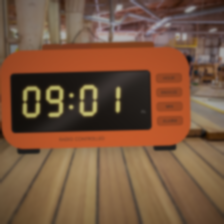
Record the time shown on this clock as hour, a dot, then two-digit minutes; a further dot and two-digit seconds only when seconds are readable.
9.01
